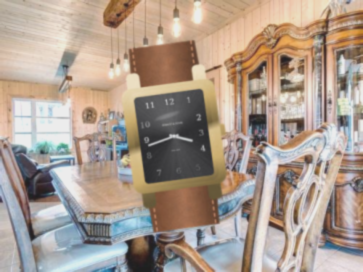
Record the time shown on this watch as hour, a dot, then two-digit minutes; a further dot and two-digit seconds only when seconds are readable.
3.43
